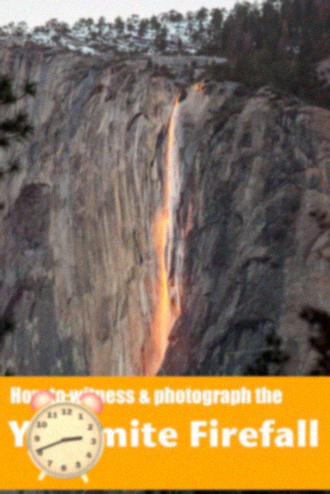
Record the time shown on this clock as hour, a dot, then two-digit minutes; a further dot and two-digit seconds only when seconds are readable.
2.41
